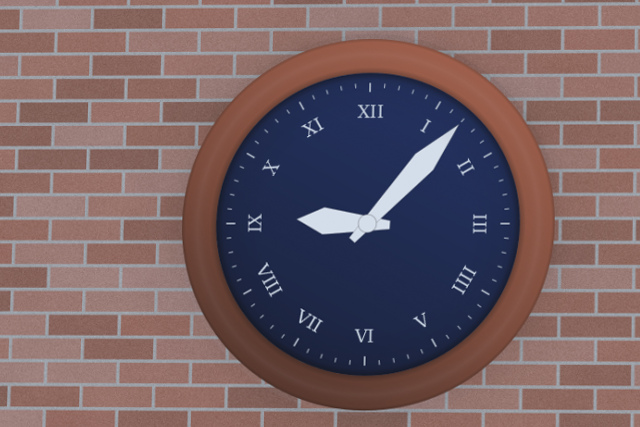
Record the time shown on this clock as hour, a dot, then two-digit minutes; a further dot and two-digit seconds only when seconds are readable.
9.07
